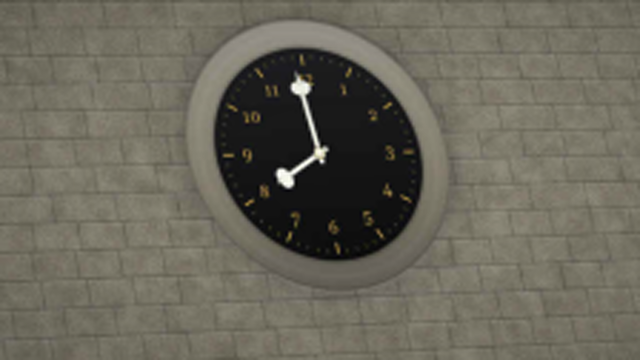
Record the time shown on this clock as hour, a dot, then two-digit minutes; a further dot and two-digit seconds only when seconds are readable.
7.59
